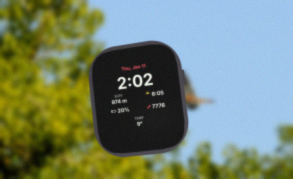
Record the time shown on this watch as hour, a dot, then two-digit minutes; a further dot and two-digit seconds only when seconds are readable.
2.02
